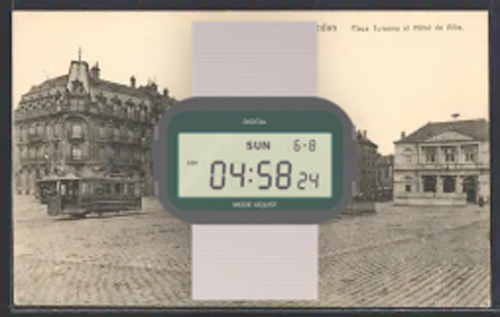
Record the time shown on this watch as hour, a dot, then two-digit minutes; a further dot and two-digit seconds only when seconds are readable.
4.58.24
